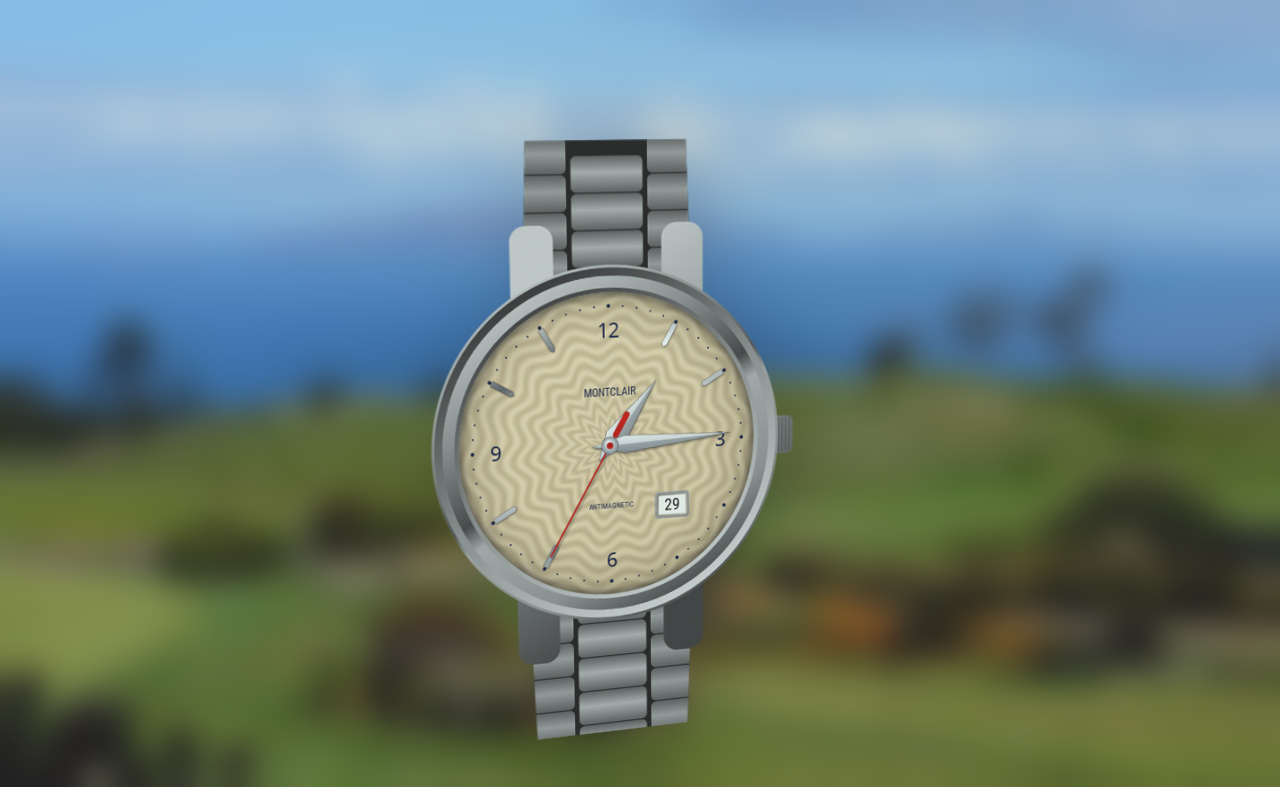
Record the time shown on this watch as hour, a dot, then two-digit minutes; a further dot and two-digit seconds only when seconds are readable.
1.14.35
